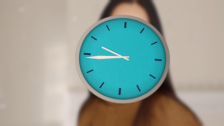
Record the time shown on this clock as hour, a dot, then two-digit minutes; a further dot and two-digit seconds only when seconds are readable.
9.44
